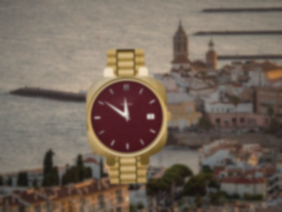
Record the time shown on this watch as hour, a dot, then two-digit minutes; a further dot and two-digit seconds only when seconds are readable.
11.51
